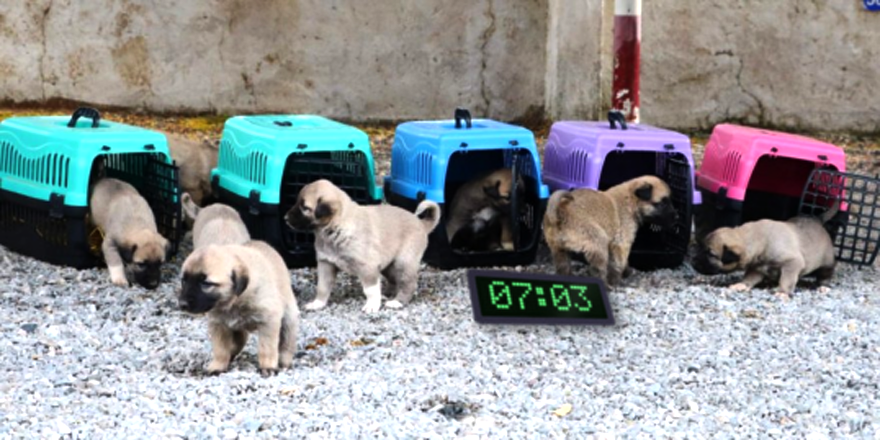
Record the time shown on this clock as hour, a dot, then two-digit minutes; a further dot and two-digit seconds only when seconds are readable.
7.03
